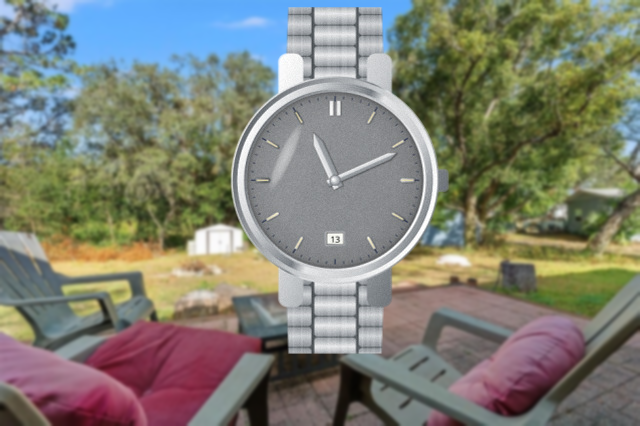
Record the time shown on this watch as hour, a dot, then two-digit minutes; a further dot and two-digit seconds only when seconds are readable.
11.11
